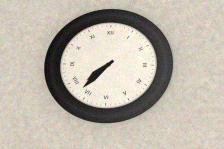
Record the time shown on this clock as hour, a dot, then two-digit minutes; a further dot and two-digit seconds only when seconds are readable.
7.37
